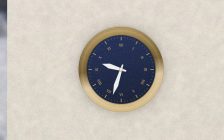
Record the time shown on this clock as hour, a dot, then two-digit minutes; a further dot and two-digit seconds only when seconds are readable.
9.33
